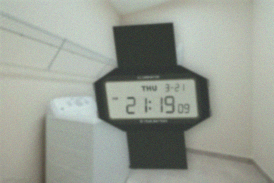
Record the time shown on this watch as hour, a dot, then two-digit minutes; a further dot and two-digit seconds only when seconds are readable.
21.19
